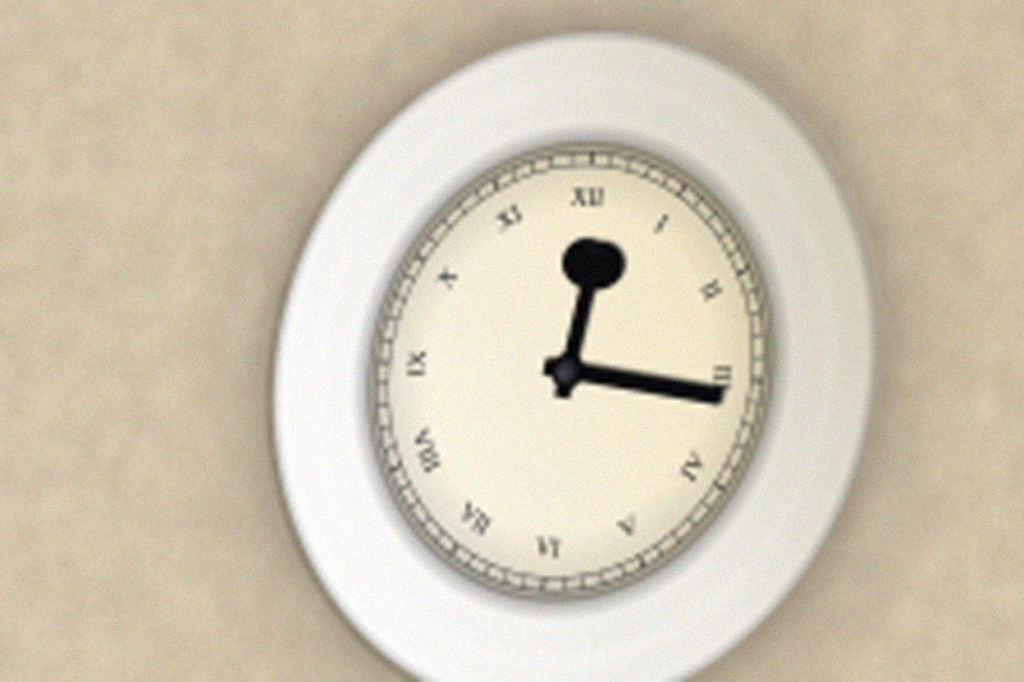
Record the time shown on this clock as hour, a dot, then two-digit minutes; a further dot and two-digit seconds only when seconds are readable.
12.16
